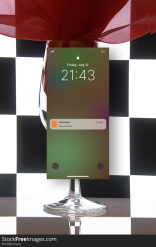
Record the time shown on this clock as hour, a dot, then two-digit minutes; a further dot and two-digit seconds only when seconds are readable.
21.43
